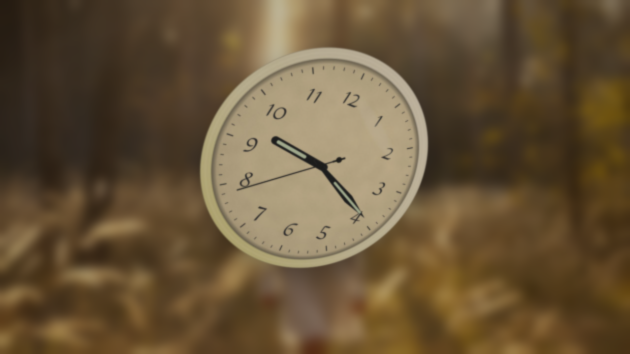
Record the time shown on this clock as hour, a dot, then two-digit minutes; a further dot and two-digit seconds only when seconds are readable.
9.19.39
